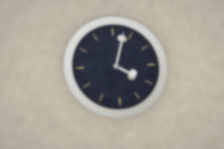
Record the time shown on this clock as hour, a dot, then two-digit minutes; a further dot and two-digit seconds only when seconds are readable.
4.03
